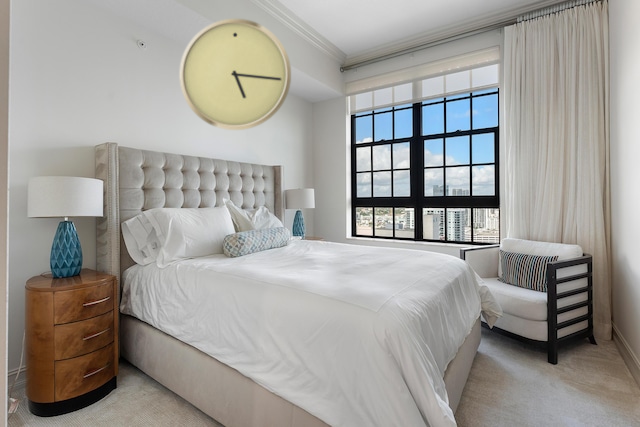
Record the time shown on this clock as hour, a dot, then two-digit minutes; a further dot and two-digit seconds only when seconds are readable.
5.16
